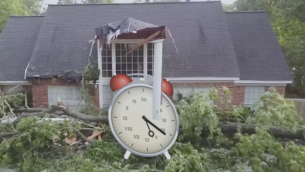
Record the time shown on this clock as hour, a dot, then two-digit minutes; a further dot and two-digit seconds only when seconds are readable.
5.21
